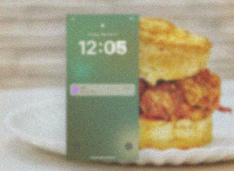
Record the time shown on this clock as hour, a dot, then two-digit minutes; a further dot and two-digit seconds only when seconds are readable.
12.05
